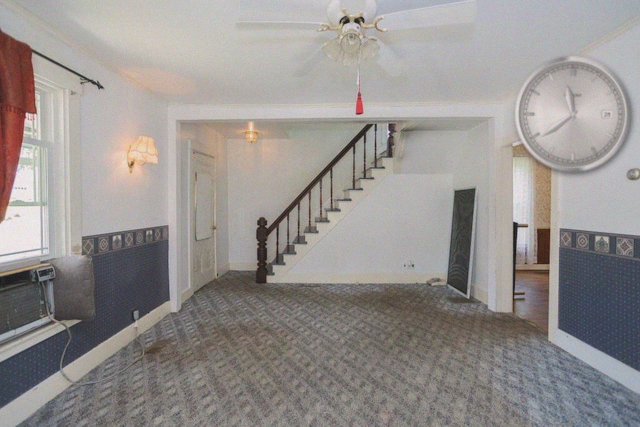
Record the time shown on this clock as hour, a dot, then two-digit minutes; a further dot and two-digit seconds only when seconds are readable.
11.39
